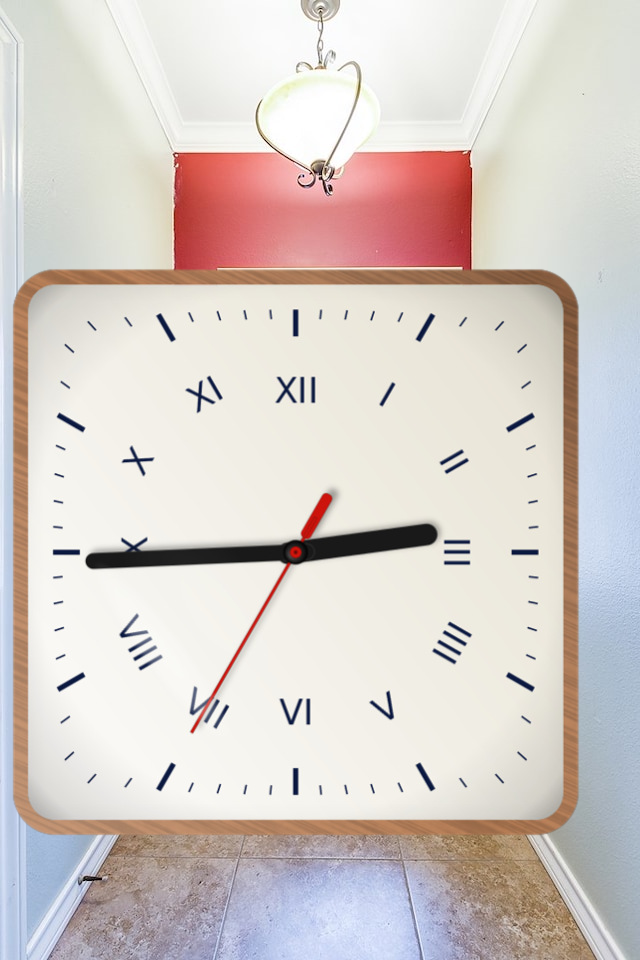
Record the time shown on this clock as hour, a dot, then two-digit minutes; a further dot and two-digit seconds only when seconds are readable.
2.44.35
